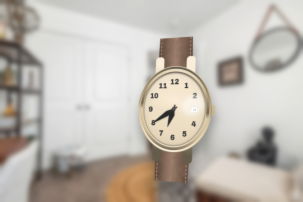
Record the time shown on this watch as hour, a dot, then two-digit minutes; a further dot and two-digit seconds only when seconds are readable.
6.40
